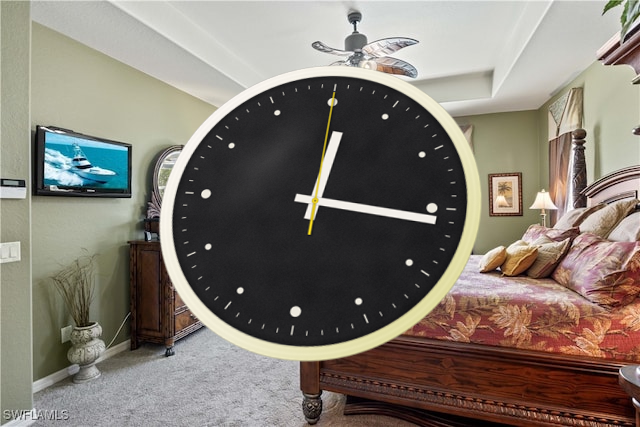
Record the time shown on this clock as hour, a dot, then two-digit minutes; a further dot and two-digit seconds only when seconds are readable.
12.16.00
